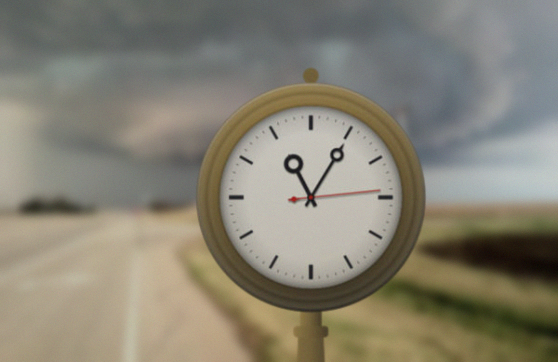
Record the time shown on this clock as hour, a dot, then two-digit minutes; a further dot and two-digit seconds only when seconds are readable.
11.05.14
